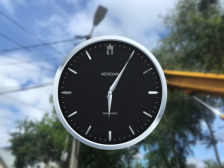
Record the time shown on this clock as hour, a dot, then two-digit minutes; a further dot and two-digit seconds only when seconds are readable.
6.05
